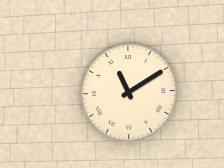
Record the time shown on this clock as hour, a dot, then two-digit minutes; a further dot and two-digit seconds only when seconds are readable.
11.10
